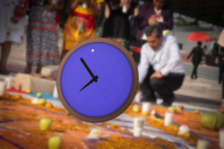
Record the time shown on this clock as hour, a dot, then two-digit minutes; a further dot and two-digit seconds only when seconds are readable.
7.55
